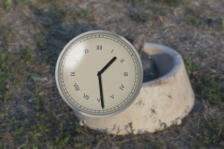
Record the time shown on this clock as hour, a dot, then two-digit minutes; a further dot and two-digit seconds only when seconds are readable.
1.29
